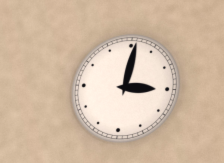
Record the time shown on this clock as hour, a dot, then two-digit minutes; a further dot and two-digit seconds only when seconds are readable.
3.01
